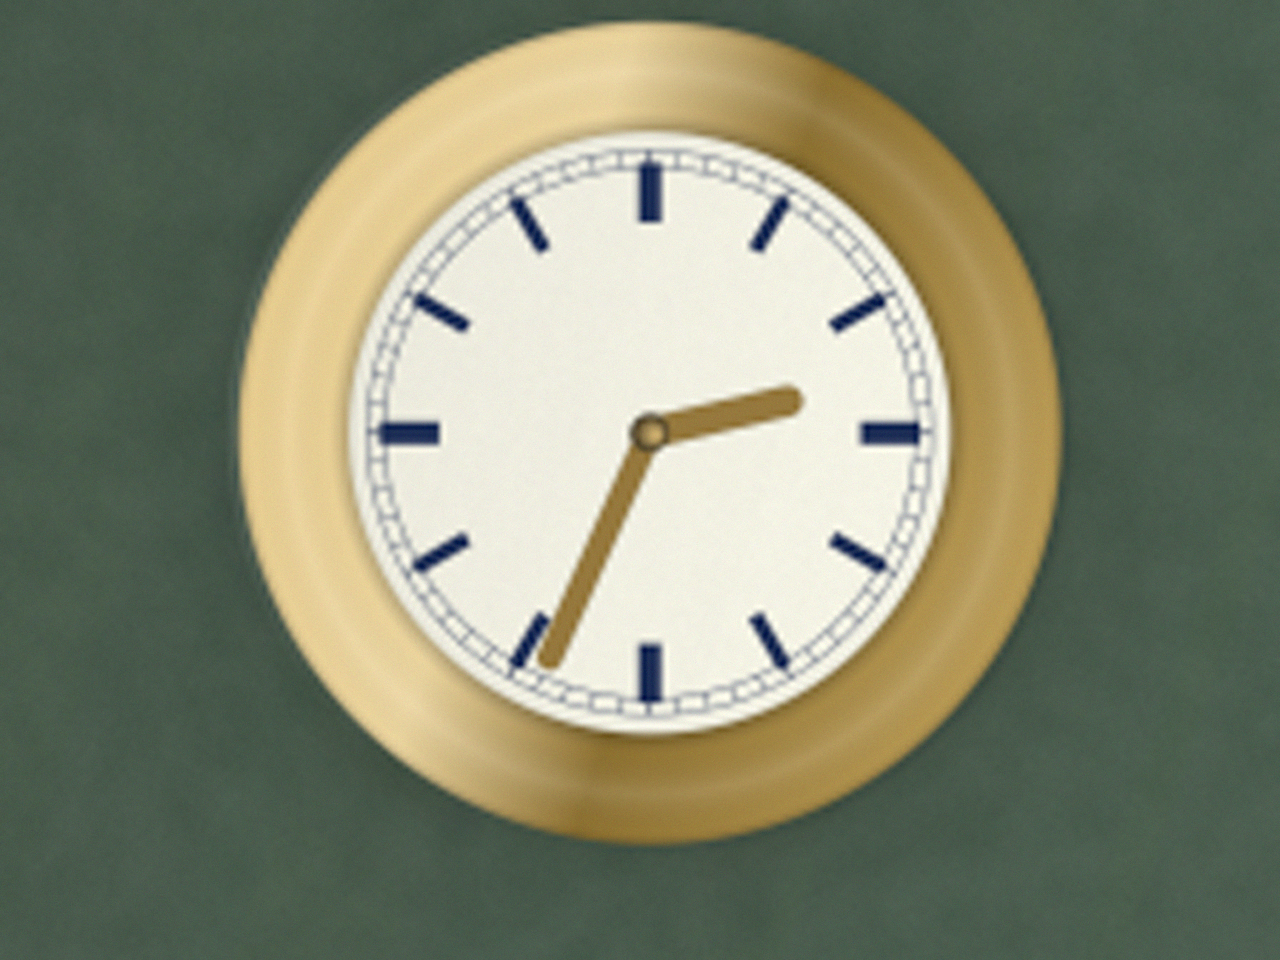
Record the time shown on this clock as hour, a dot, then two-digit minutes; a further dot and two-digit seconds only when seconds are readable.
2.34
